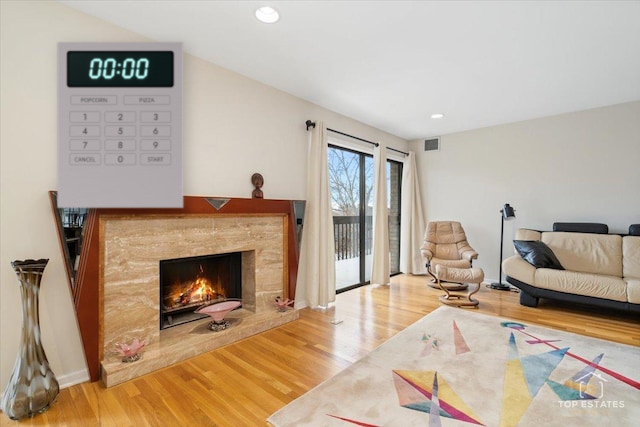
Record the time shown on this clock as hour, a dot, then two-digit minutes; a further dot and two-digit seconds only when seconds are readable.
0.00
